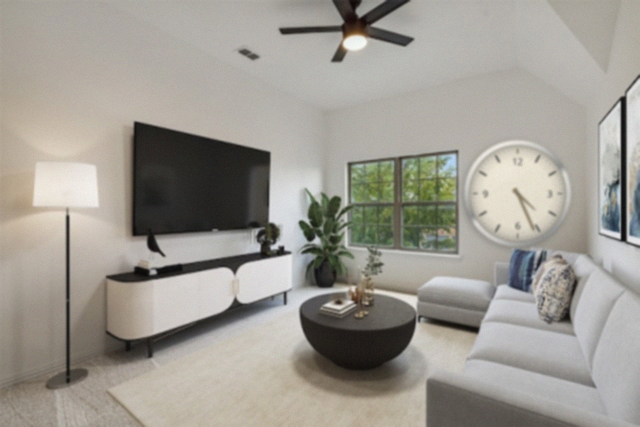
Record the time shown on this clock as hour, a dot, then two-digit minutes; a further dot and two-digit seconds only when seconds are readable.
4.26
